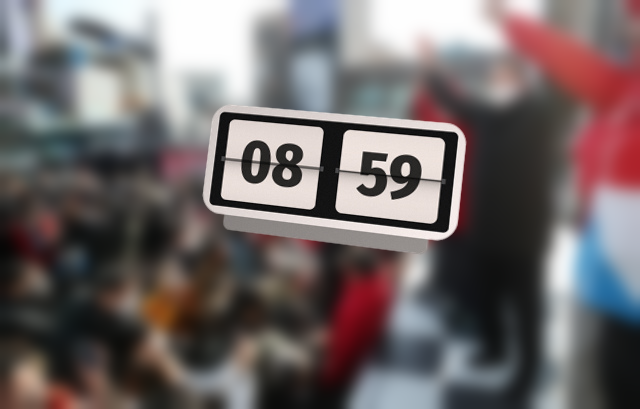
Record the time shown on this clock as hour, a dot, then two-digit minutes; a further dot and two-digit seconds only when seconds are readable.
8.59
